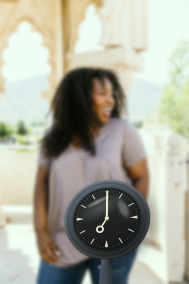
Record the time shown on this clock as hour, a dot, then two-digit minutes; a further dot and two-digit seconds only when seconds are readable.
7.00
